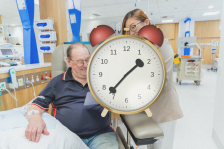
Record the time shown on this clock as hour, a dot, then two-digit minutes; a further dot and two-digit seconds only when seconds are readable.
1.37
